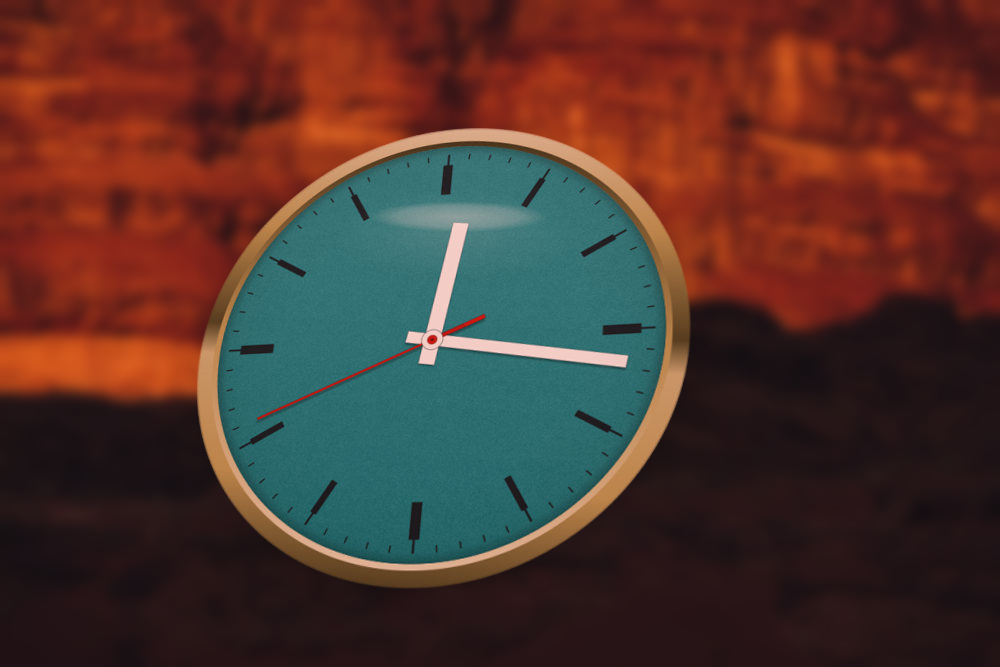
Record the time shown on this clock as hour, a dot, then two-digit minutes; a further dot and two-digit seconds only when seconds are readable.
12.16.41
